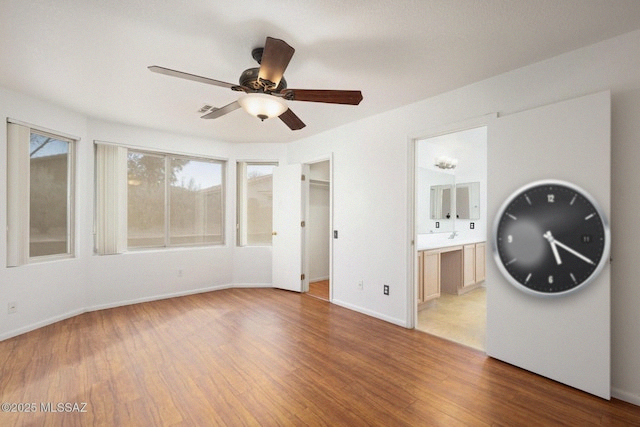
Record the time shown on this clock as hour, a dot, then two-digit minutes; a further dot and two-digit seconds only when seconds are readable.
5.20
